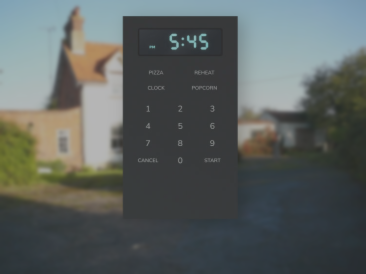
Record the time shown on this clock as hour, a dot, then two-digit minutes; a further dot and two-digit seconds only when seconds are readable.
5.45
